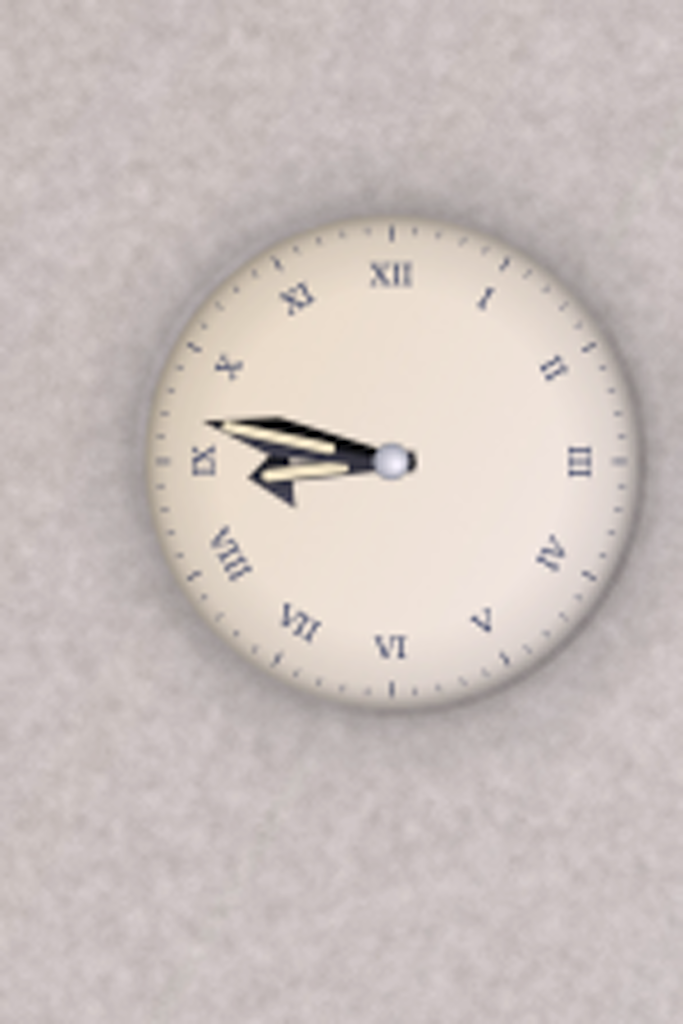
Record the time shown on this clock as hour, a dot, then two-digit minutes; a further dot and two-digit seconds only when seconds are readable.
8.47
